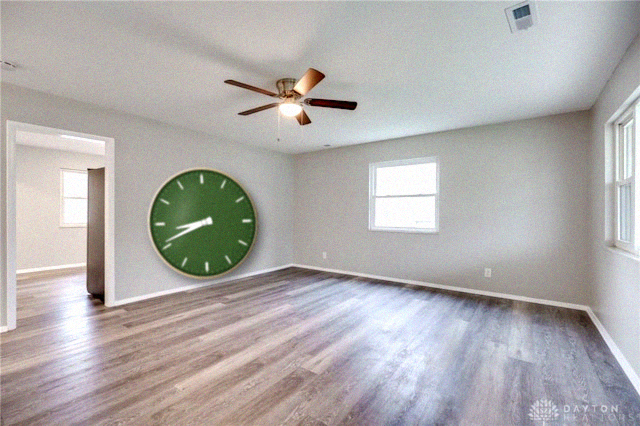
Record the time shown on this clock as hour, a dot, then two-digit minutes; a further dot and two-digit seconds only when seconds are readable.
8.41
